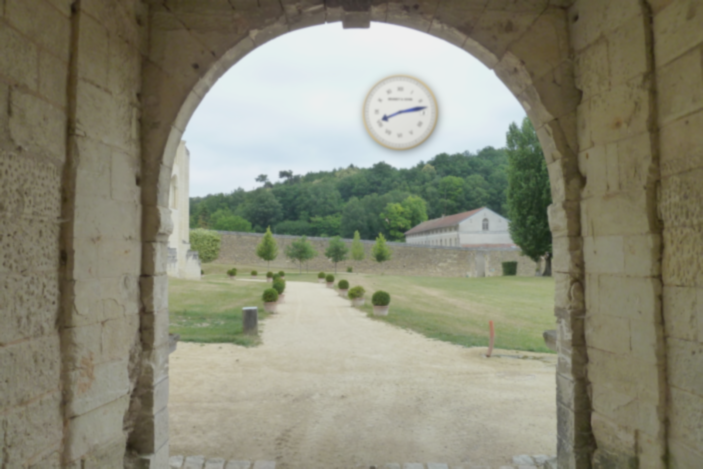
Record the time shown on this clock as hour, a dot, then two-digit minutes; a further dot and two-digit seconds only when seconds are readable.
8.13
